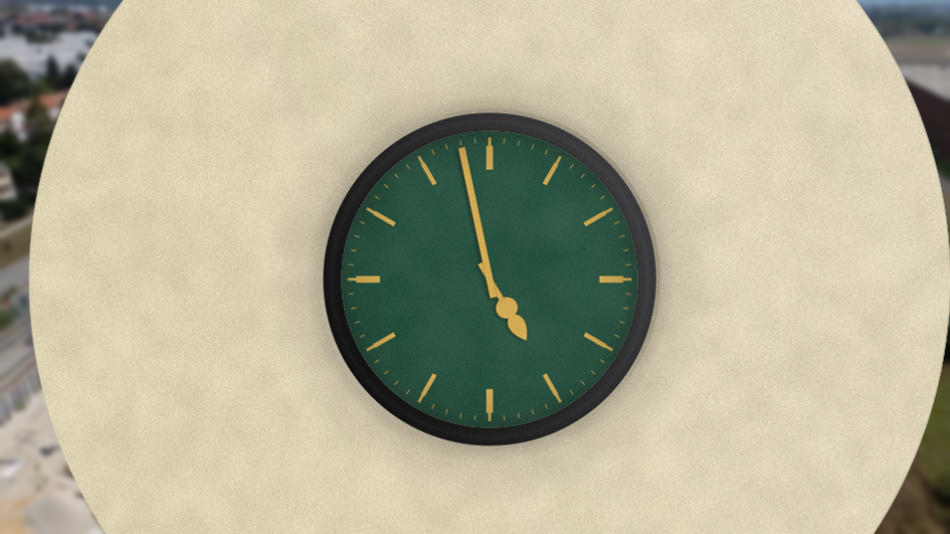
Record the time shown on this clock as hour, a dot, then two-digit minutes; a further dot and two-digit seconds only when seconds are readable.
4.58
